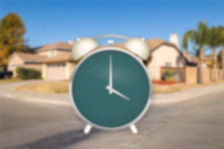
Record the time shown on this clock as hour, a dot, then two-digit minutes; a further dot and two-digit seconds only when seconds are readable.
4.00
